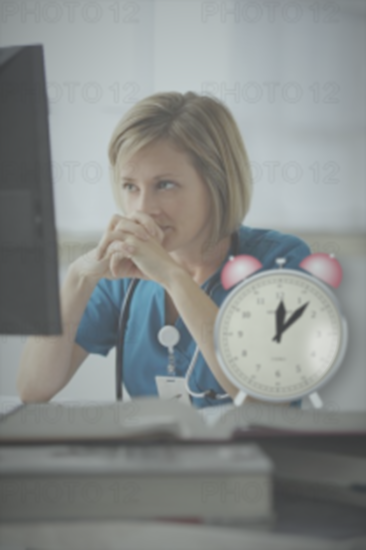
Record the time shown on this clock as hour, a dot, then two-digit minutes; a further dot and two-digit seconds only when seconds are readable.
12.07
